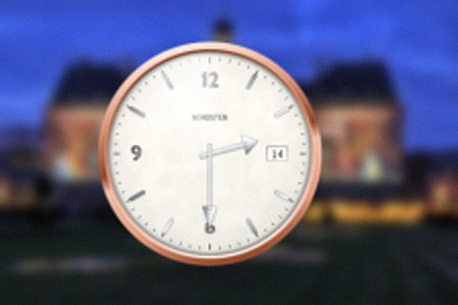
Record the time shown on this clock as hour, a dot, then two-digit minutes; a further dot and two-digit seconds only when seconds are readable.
2.30
